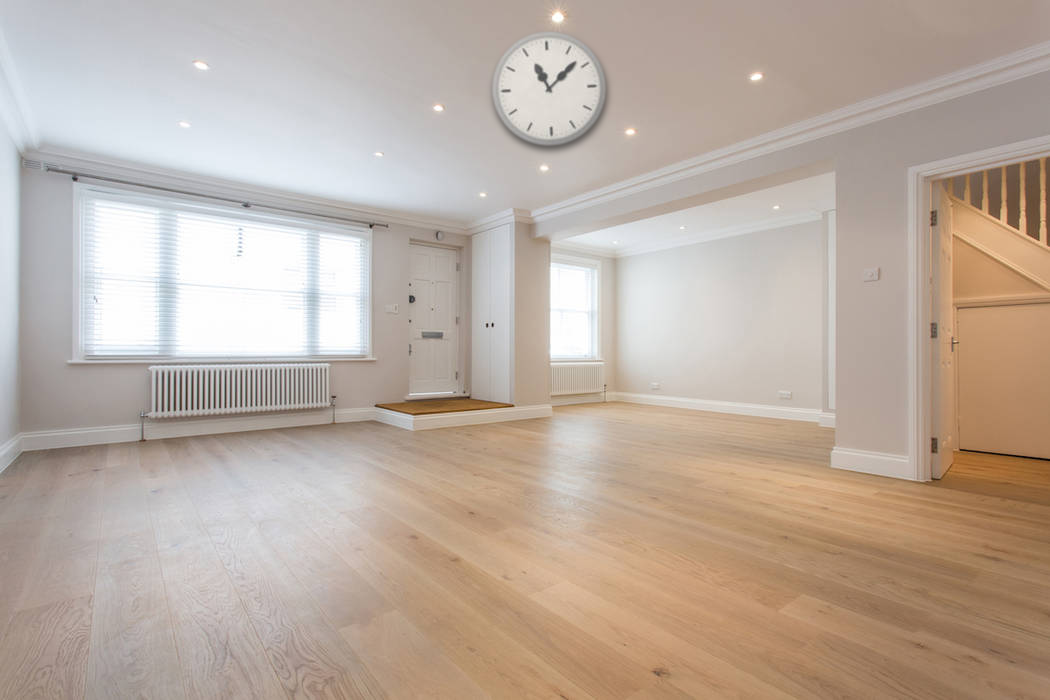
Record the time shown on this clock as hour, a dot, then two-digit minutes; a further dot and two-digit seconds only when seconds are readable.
11.08
